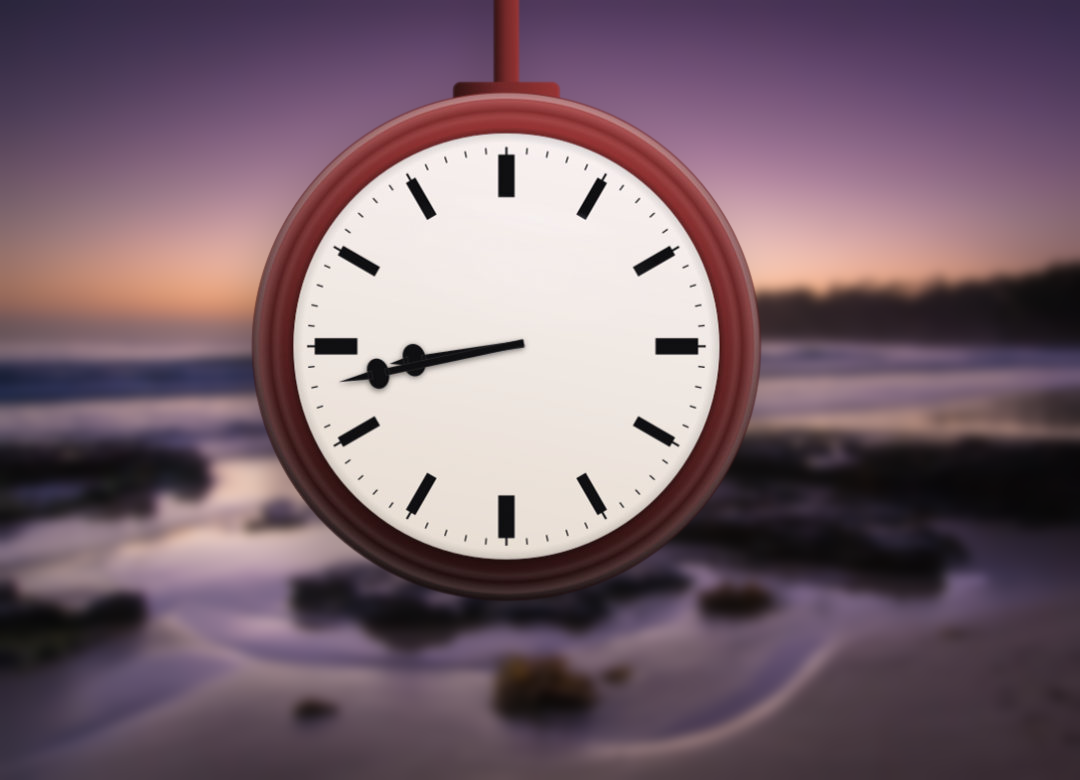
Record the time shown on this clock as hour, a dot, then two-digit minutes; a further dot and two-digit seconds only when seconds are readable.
8.43
